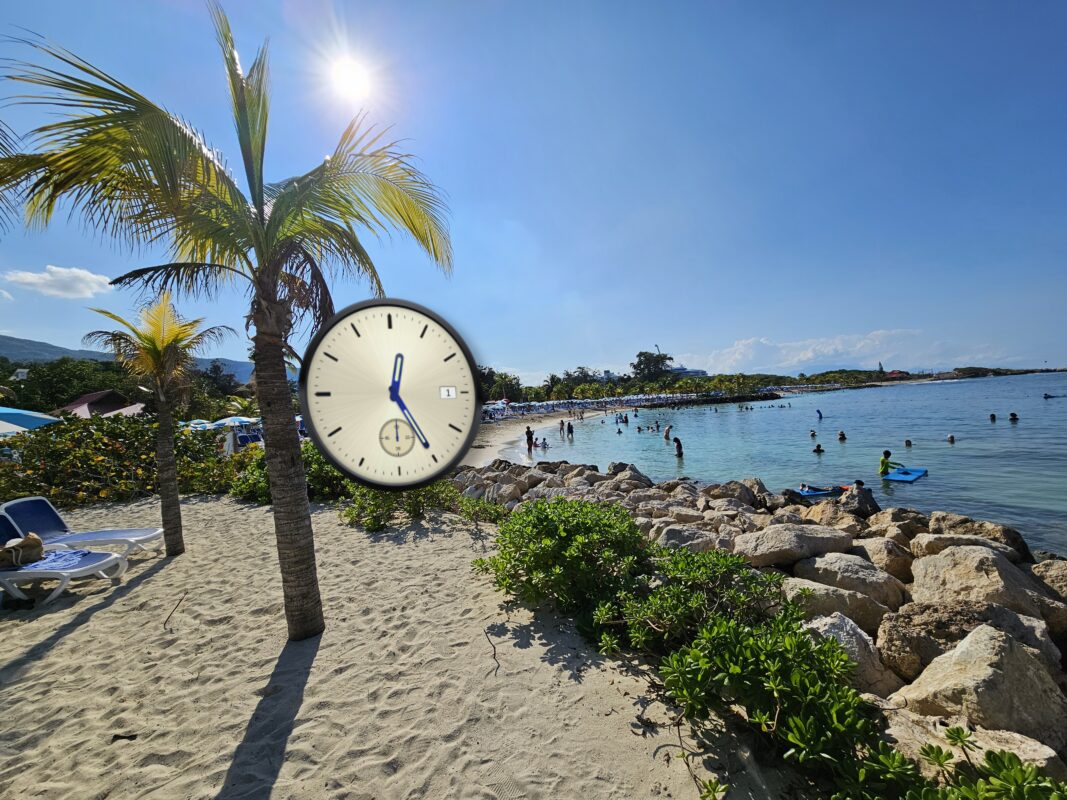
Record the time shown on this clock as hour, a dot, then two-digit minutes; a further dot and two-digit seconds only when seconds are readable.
12.25
